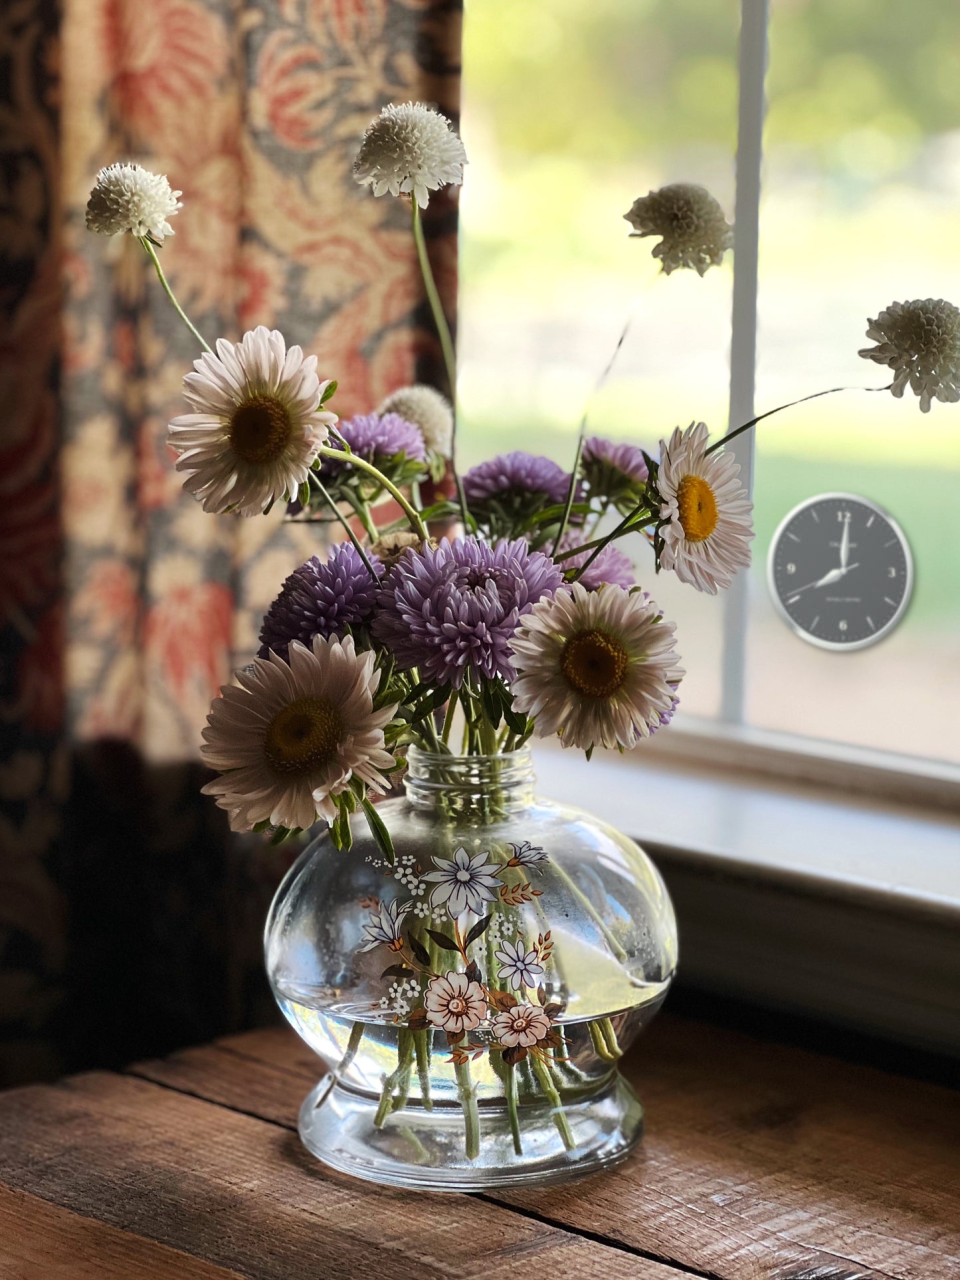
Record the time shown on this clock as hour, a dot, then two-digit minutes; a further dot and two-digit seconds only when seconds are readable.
8.00.41
